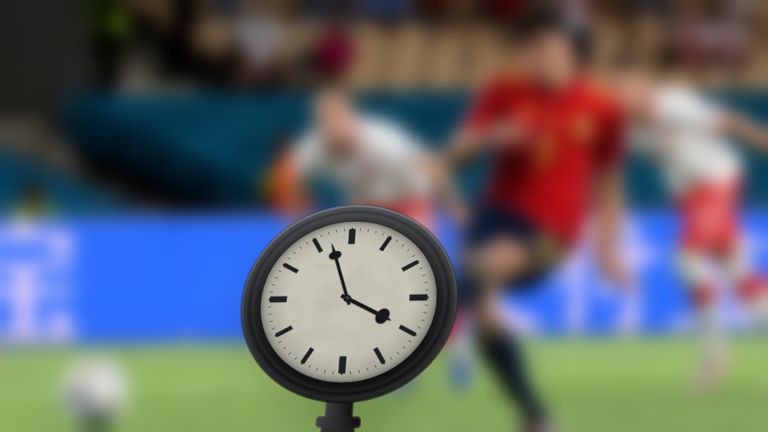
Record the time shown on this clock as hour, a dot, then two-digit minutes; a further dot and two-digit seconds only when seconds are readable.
3.57
